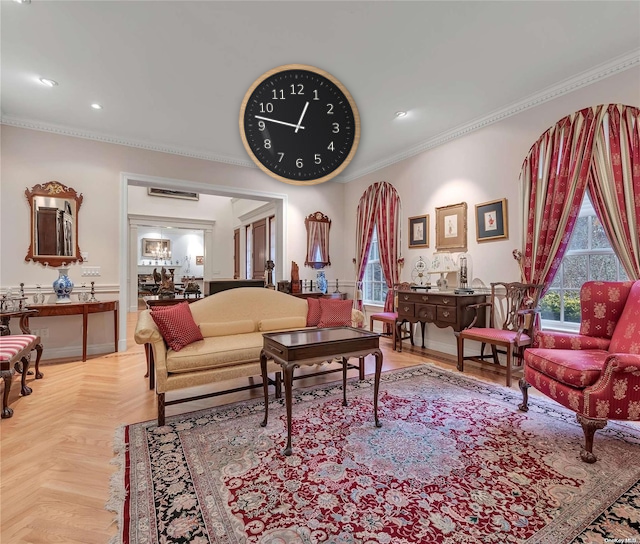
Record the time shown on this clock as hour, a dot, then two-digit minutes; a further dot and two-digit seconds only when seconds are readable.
12.47
